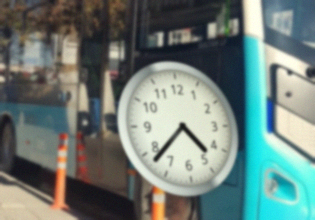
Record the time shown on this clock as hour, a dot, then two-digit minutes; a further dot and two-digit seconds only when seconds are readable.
4.38
